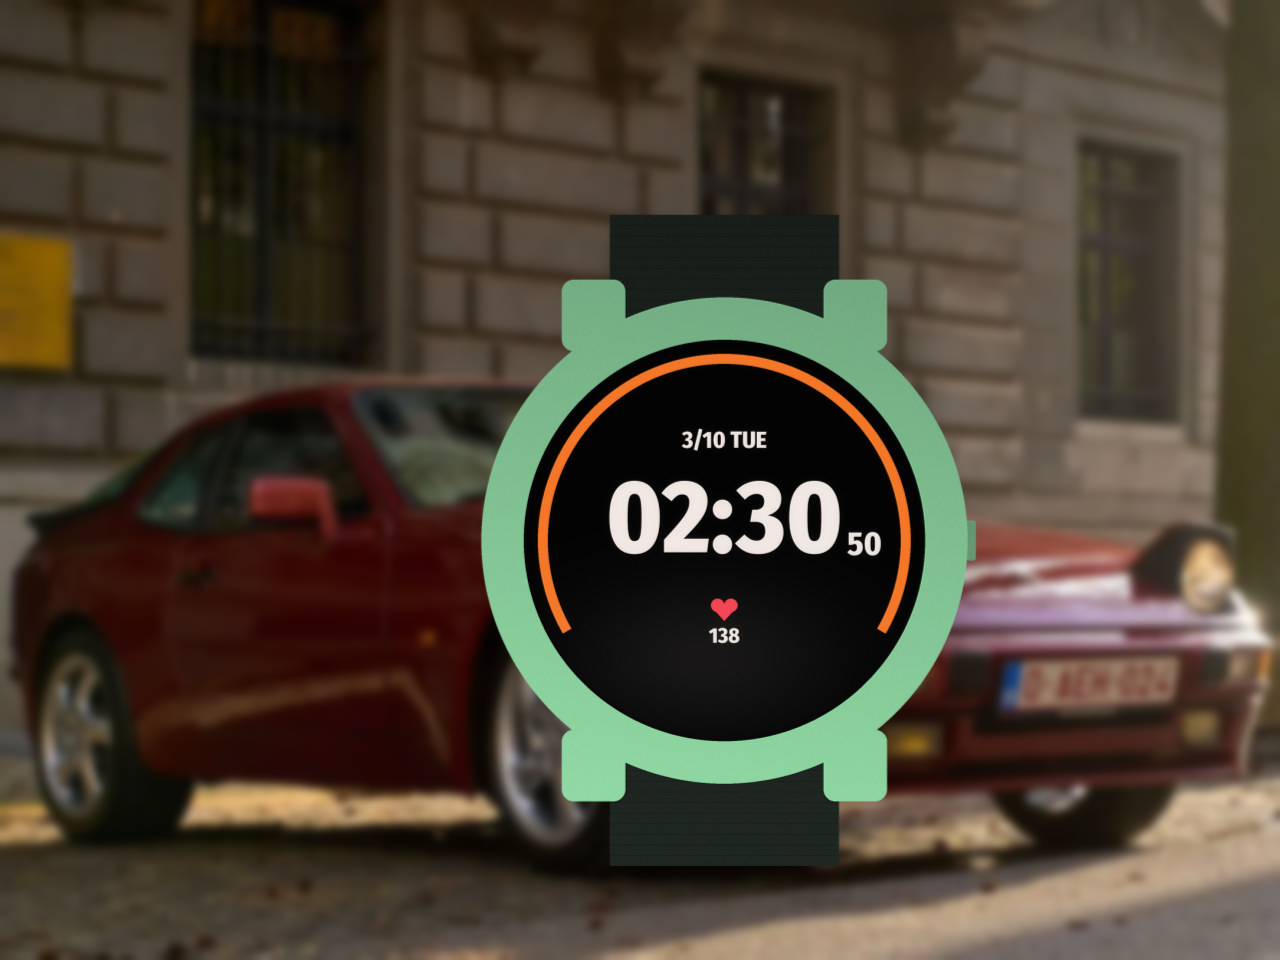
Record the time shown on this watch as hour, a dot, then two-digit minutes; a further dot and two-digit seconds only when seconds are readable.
2.30.50
